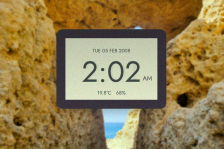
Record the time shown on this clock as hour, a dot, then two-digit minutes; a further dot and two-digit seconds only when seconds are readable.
2.02
